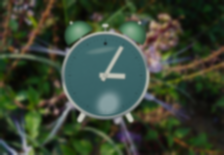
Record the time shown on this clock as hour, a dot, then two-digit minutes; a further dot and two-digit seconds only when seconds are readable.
3.05
